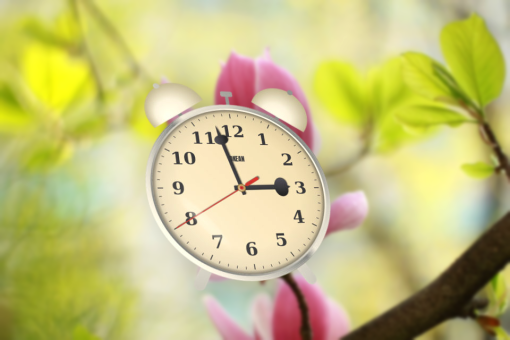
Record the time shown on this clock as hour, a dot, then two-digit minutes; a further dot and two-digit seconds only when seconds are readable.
2.57.40
